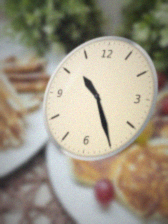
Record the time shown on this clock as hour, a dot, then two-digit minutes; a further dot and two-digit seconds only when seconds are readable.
10.25
